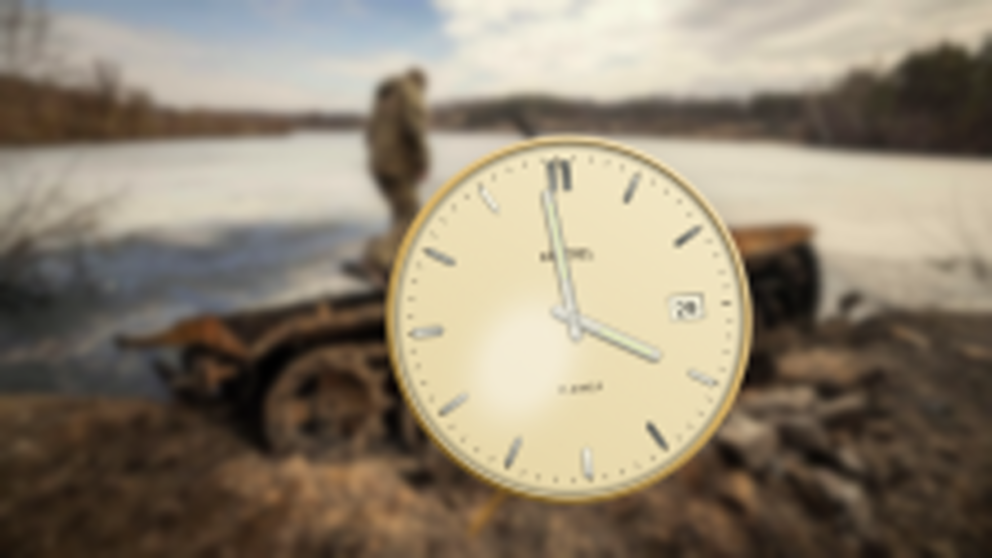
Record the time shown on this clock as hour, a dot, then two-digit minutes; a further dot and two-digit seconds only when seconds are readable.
3.59
